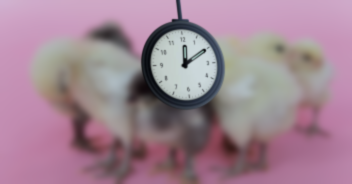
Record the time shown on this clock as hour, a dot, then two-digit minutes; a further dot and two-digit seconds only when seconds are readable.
12.10
